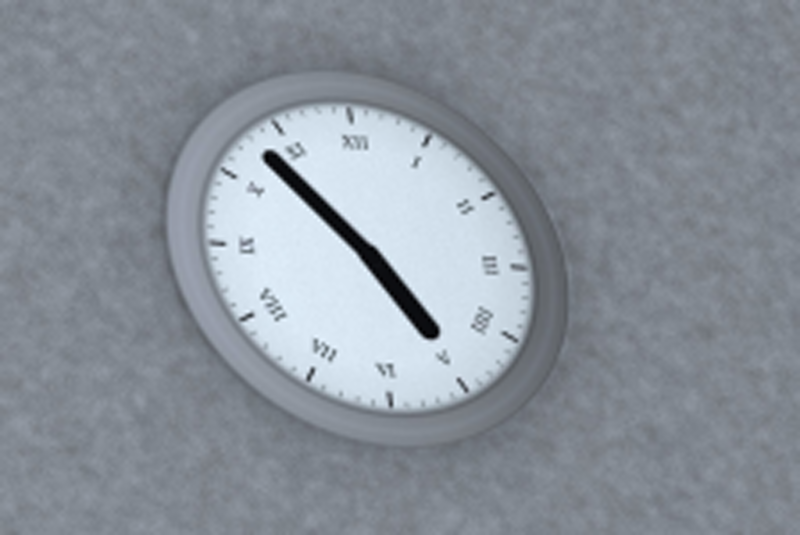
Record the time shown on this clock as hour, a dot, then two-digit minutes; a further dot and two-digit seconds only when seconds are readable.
4.53
